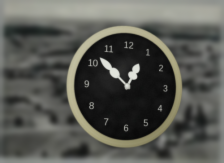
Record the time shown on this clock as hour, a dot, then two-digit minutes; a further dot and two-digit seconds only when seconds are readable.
12.52
